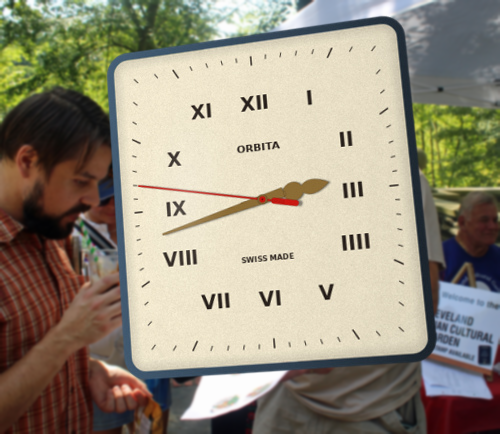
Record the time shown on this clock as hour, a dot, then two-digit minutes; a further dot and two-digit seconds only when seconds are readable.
2.42.47
